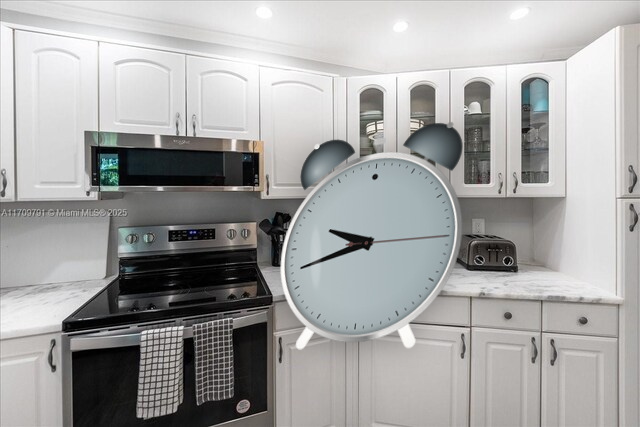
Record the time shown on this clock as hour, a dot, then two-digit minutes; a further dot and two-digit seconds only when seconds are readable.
9.42.15
